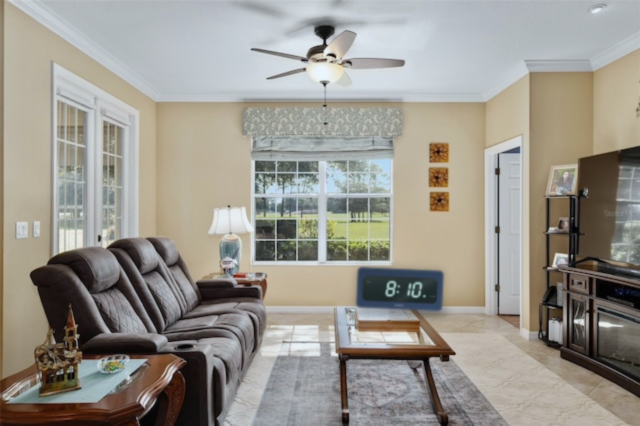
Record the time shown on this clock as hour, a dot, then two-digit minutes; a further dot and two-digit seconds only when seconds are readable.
8.10
